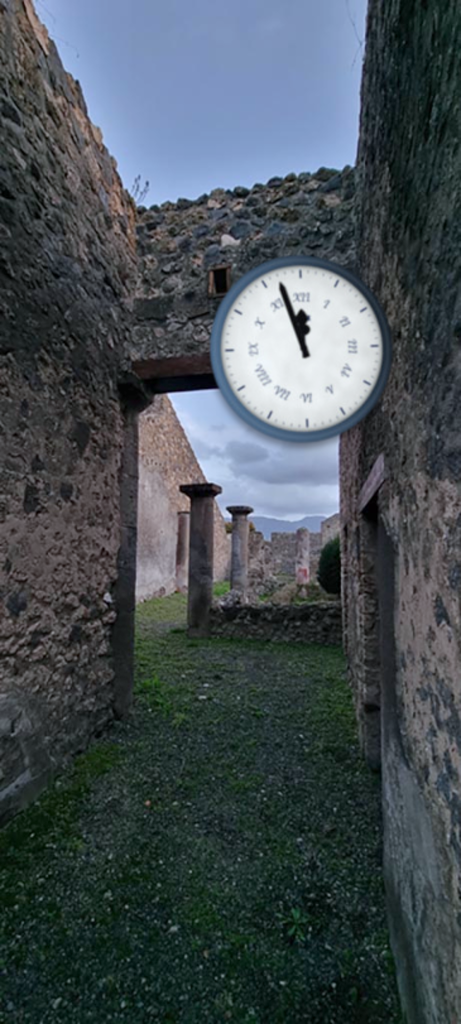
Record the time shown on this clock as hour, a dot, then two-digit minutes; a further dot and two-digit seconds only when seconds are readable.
11.57
